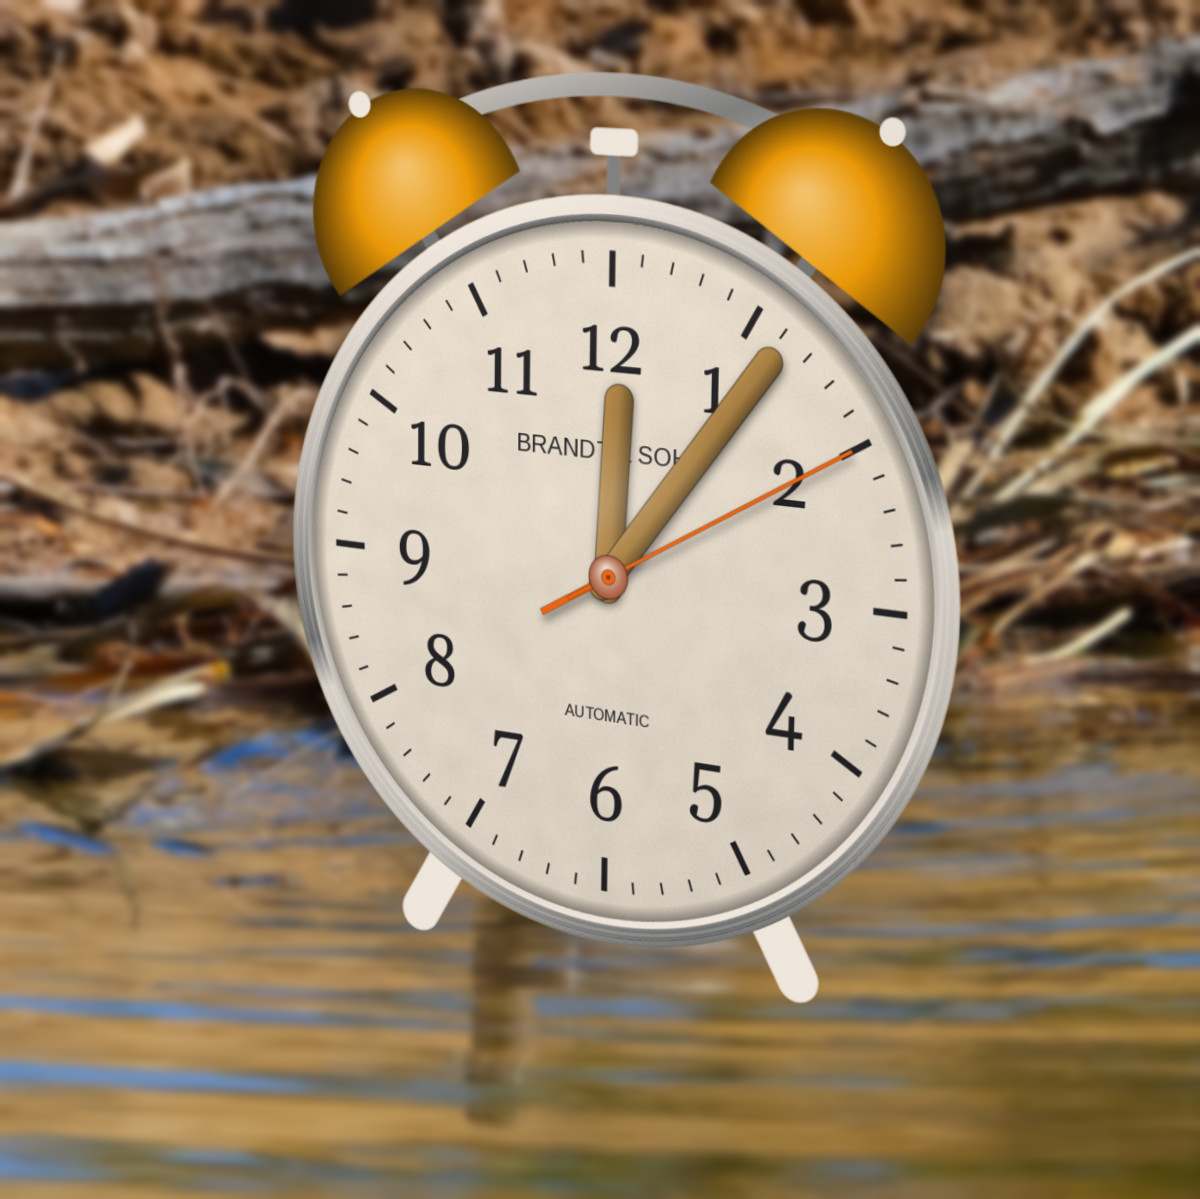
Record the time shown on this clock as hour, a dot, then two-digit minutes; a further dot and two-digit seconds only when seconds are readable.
12.06.10
